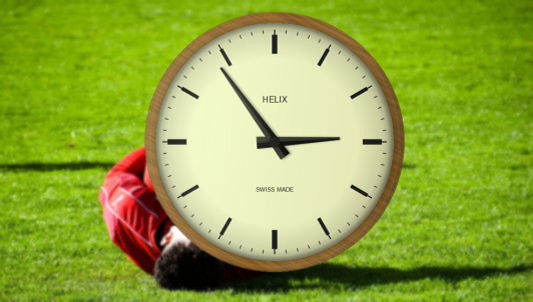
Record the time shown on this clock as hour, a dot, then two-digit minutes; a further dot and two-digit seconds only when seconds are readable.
2.54
